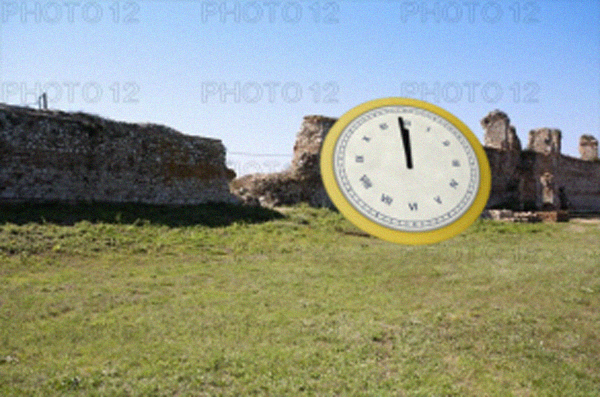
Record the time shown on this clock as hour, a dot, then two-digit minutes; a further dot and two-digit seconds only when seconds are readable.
11.59
